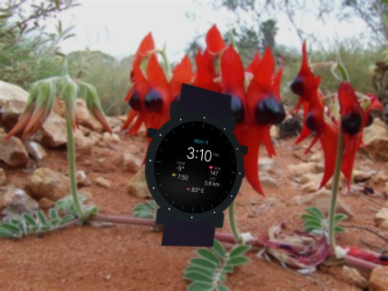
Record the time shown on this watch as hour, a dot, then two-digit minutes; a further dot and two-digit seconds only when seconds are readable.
3.10
